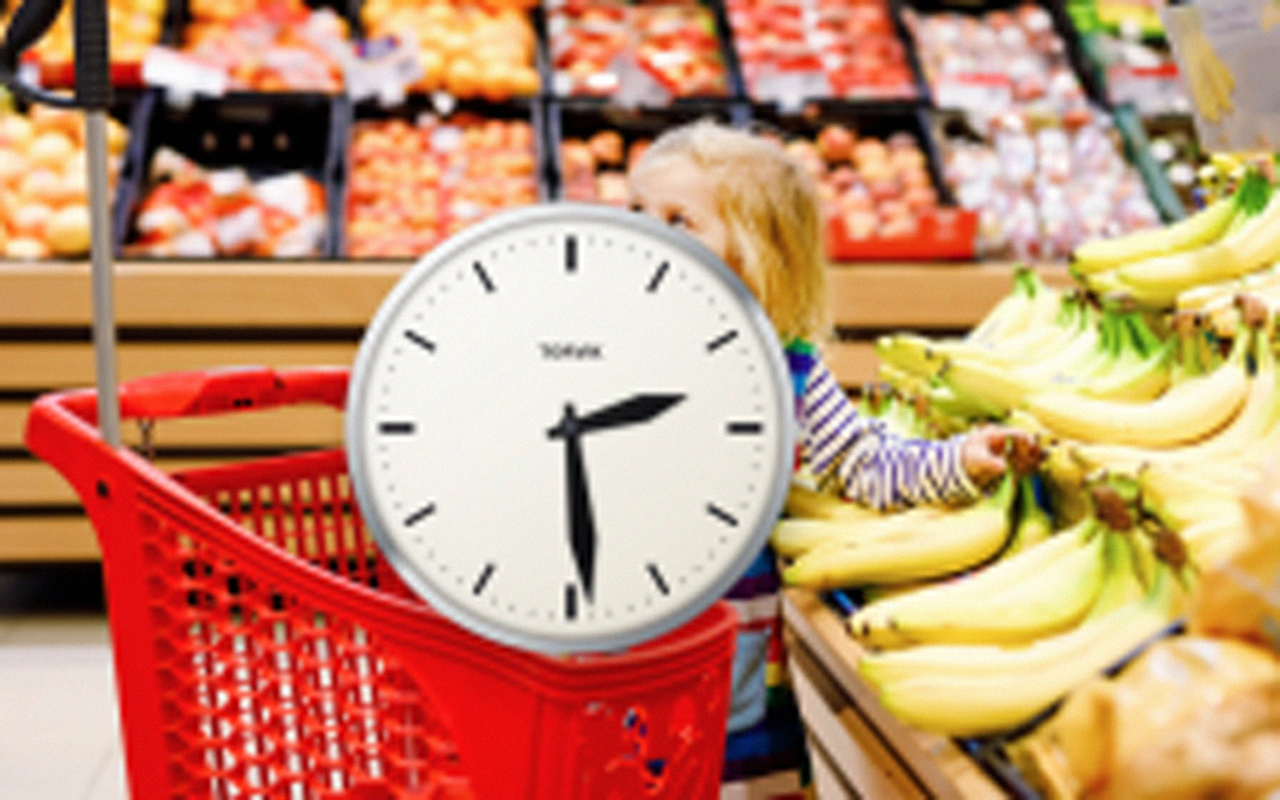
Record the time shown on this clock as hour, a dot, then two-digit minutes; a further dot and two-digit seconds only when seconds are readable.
2.29
